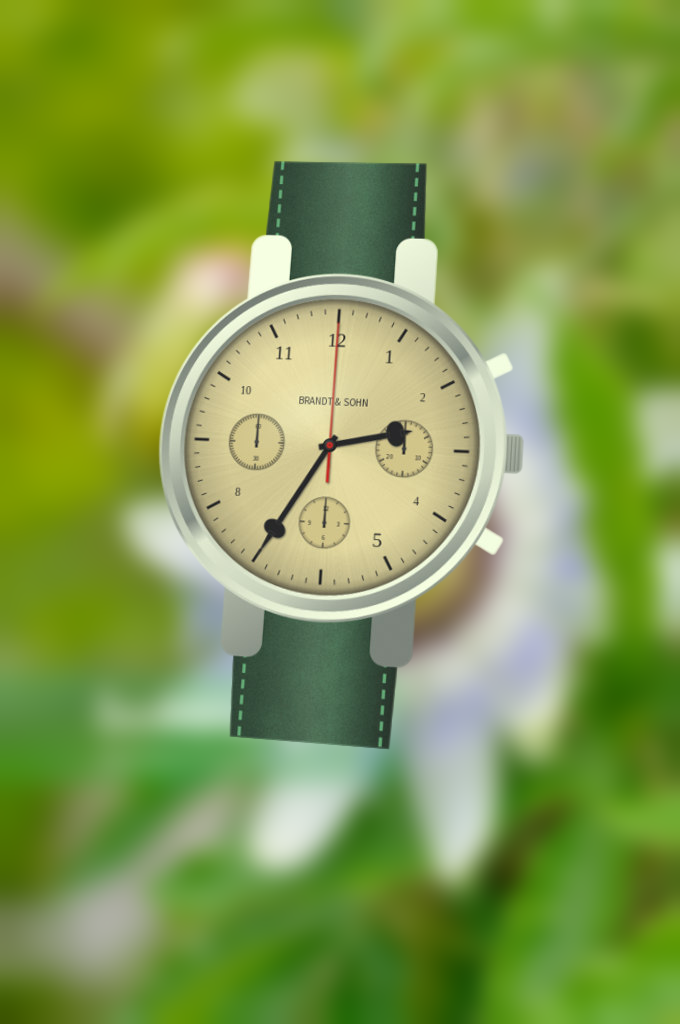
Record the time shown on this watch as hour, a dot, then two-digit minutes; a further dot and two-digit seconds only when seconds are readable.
2.35
